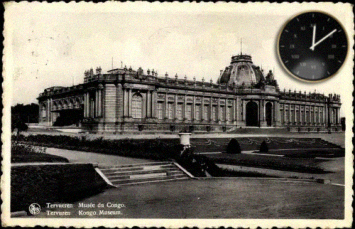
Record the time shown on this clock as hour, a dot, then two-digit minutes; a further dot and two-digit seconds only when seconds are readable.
12.09
